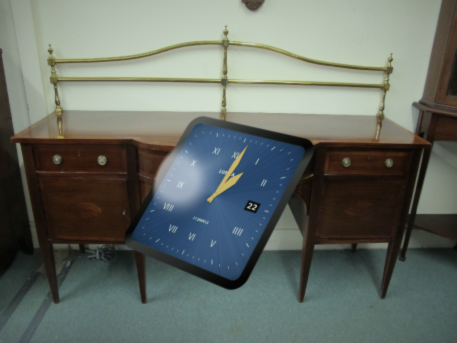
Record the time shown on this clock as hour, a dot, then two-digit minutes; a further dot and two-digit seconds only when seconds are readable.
1.01
